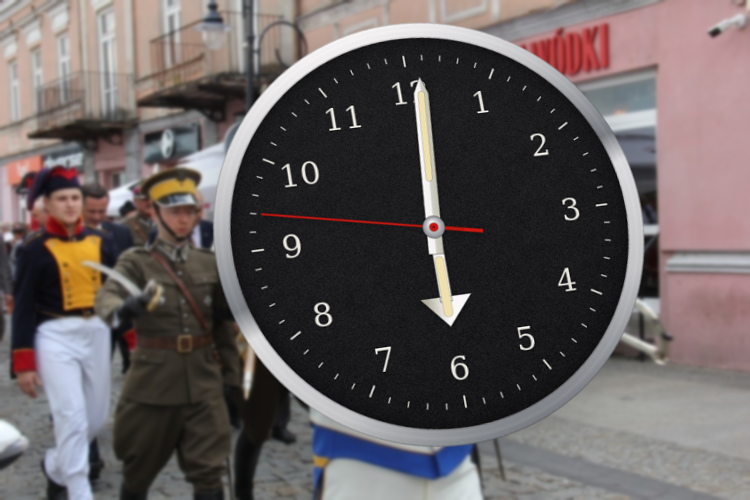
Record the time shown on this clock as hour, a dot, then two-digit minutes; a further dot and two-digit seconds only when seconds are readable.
6.00.47
